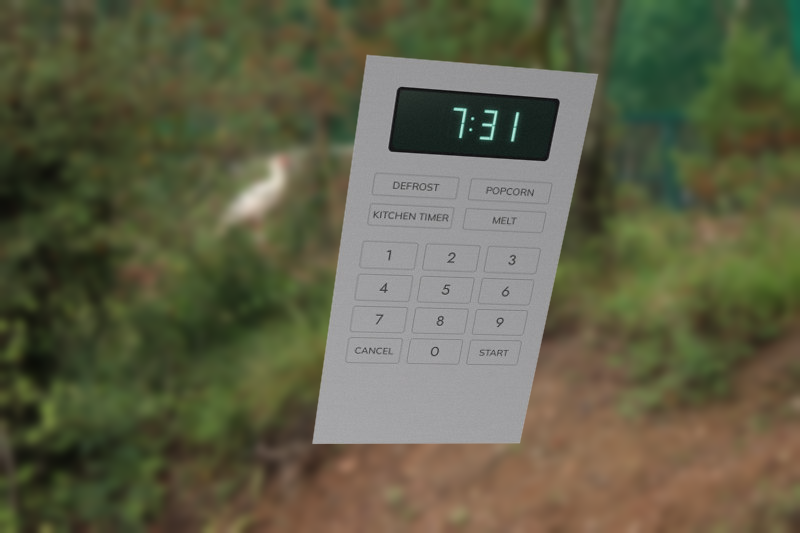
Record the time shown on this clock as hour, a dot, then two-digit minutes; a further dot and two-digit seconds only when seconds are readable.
7.31
